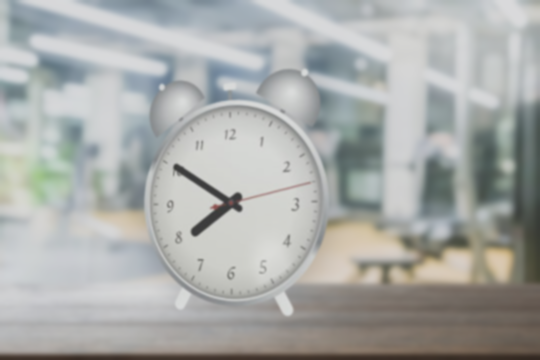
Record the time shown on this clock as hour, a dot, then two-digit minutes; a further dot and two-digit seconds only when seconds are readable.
7.50.13
